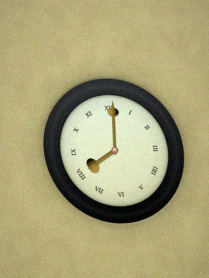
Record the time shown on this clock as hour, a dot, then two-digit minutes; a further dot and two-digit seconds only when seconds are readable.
8.01
